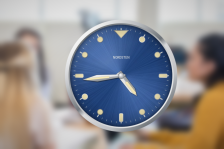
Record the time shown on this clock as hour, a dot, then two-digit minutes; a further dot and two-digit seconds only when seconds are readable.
4.44
